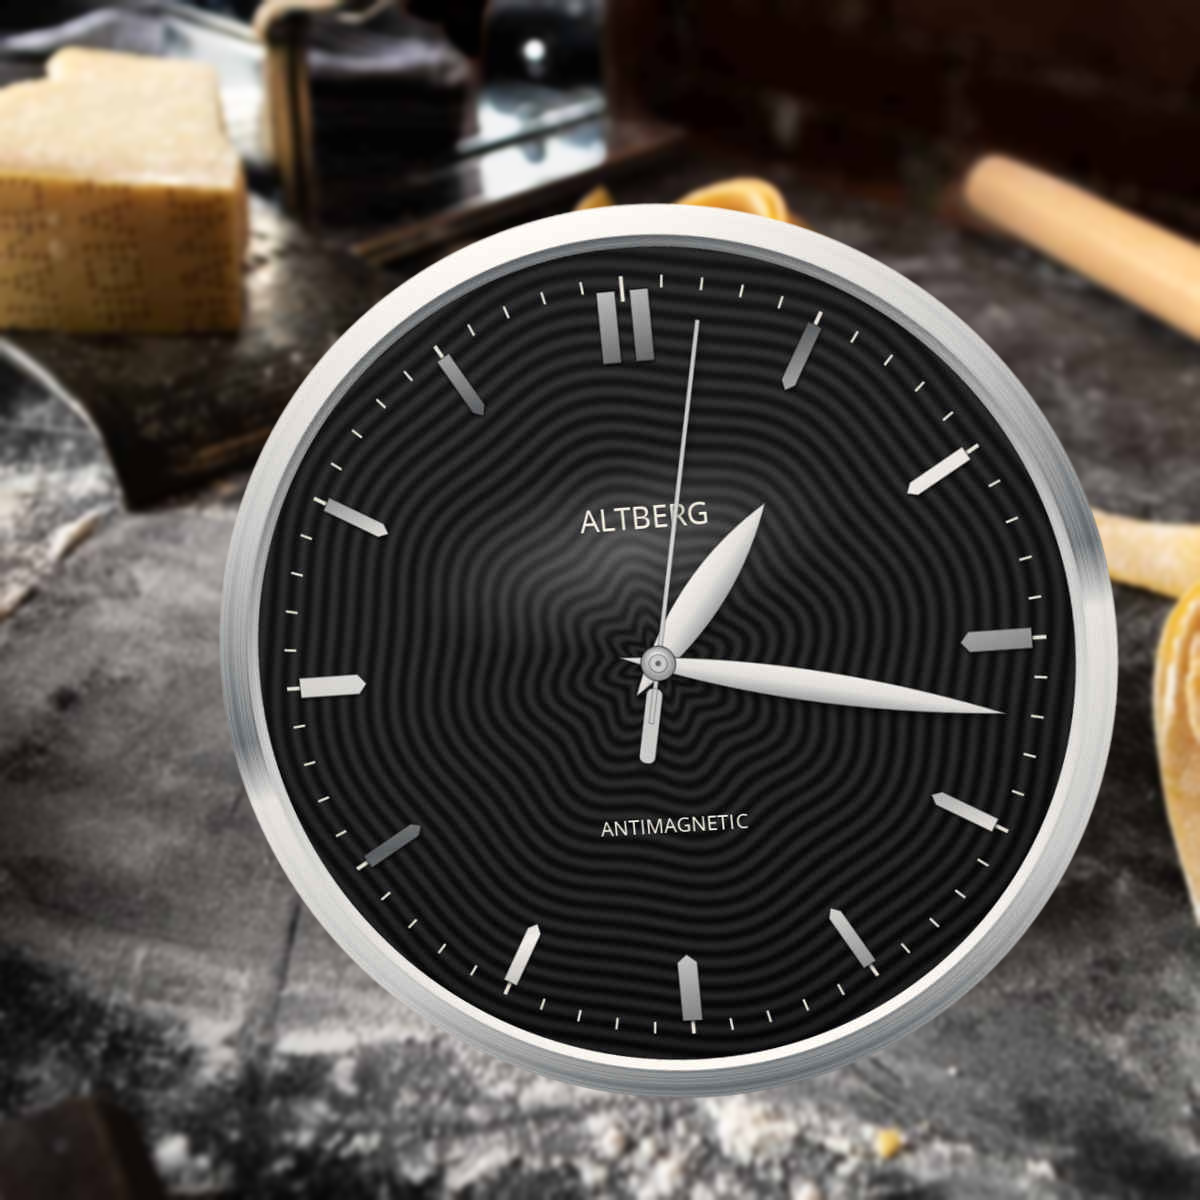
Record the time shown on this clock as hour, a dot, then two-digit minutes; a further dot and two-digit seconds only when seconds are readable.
1.17.02
